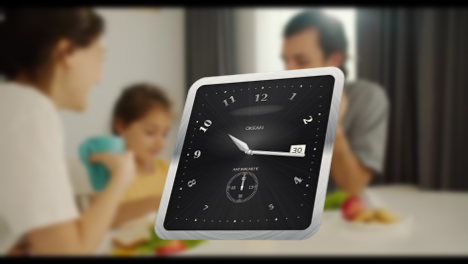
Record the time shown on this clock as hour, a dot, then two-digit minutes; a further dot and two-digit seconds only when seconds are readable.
10.16
